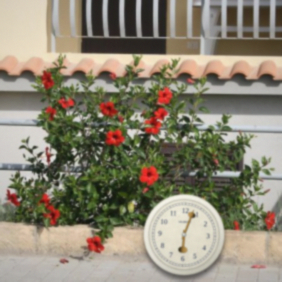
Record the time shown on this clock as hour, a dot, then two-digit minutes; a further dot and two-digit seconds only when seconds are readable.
6.03
